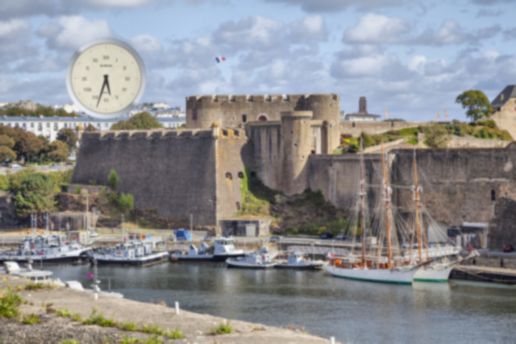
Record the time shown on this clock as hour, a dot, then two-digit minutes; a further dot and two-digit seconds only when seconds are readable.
5.33
